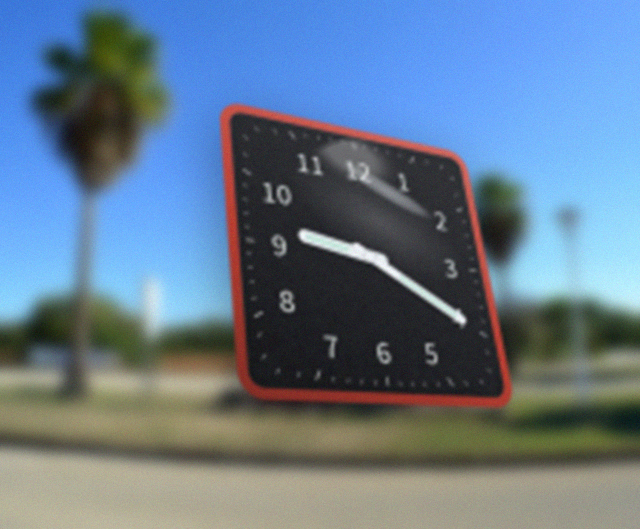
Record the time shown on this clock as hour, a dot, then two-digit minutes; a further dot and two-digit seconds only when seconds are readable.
9.20
